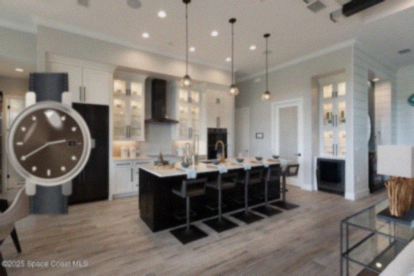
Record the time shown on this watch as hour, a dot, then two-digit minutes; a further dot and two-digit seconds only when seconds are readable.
2.40
